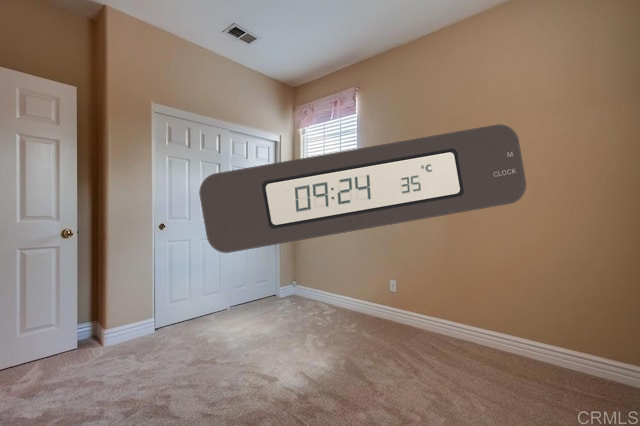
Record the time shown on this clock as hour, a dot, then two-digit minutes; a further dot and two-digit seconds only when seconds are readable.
9.24
